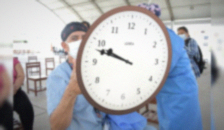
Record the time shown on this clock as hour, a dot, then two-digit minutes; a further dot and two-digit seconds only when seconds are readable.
9.48
